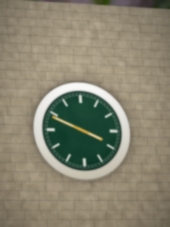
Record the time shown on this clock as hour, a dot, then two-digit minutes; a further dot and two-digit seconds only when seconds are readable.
3.49
